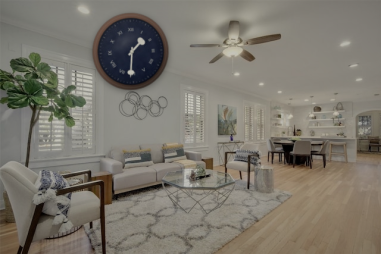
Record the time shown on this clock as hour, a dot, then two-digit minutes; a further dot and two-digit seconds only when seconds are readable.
1.31
